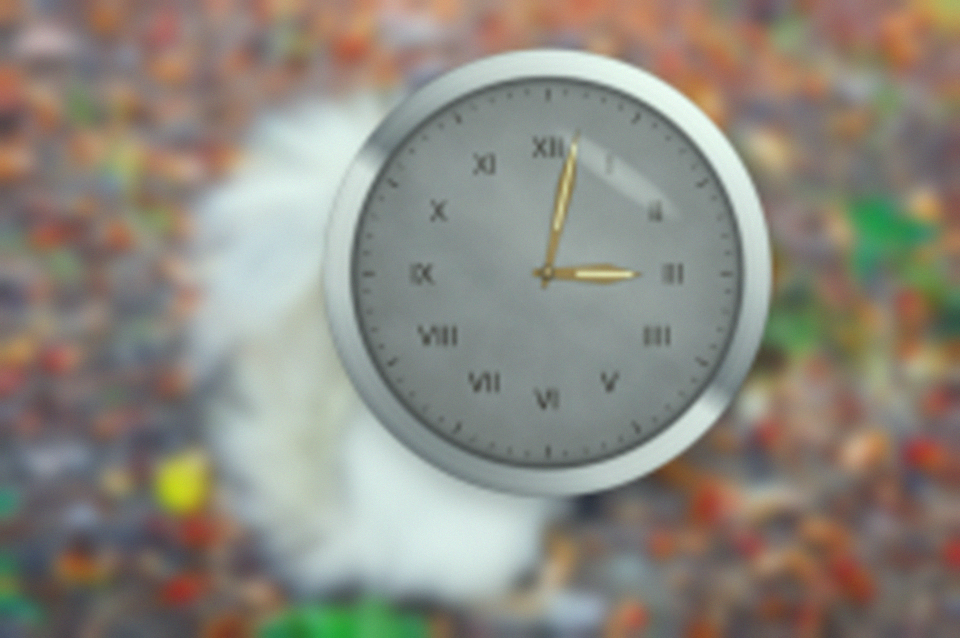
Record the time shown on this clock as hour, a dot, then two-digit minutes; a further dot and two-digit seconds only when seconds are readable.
3.02
